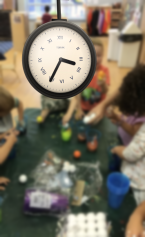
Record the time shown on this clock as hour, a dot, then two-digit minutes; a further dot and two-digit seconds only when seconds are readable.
3.35
